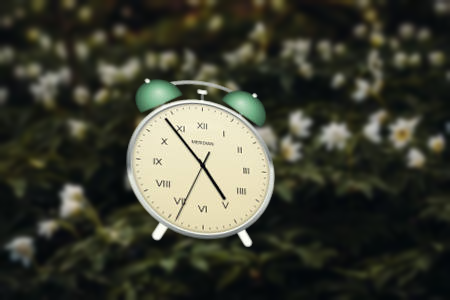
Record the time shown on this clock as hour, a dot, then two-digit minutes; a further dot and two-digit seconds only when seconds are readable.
4.53.34
